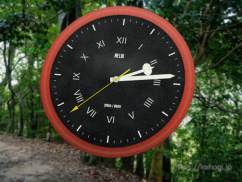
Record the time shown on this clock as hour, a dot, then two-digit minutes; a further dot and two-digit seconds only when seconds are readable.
2.13.38
